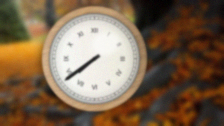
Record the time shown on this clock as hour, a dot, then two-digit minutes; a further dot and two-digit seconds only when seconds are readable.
7.39
